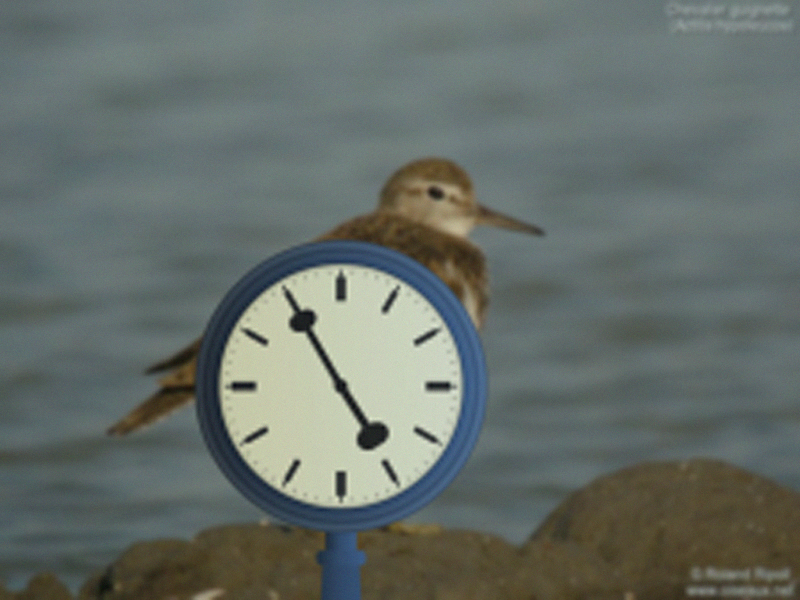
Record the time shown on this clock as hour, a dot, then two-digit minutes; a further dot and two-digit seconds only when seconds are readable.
4.55
